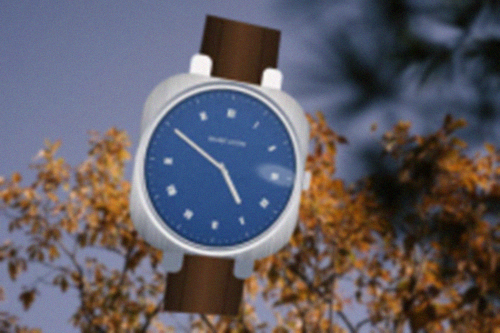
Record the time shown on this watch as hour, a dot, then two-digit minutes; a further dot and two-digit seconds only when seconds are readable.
4.50
